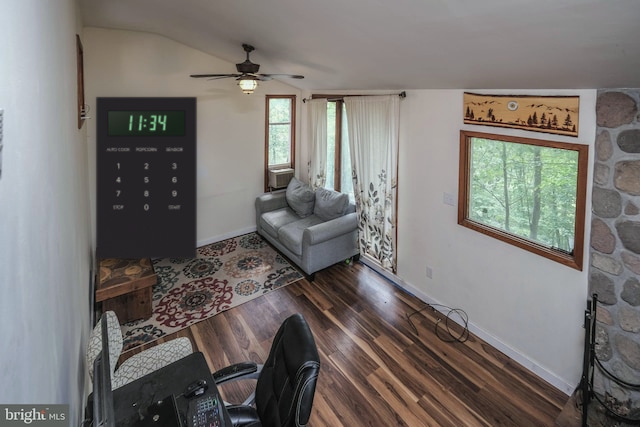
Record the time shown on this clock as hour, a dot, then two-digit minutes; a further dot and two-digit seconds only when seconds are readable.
11.34
